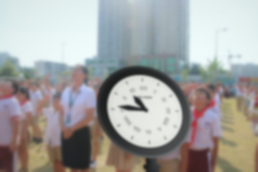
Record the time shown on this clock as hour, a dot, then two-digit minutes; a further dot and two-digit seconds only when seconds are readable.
10.46
